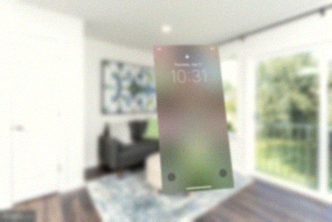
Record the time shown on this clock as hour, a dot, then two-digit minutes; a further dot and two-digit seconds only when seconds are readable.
10.31
